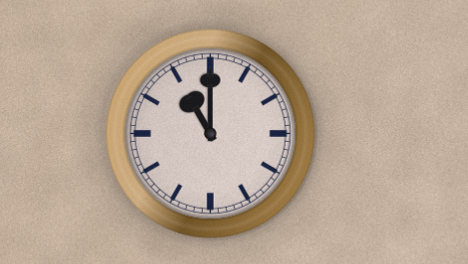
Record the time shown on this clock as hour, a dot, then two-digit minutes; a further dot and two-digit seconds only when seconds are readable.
11.00
